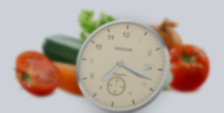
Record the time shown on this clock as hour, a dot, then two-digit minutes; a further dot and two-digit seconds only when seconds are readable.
7.18
